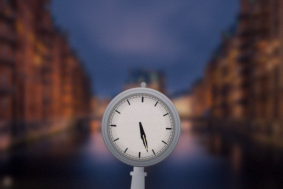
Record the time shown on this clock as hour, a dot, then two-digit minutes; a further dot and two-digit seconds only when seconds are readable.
5.27
